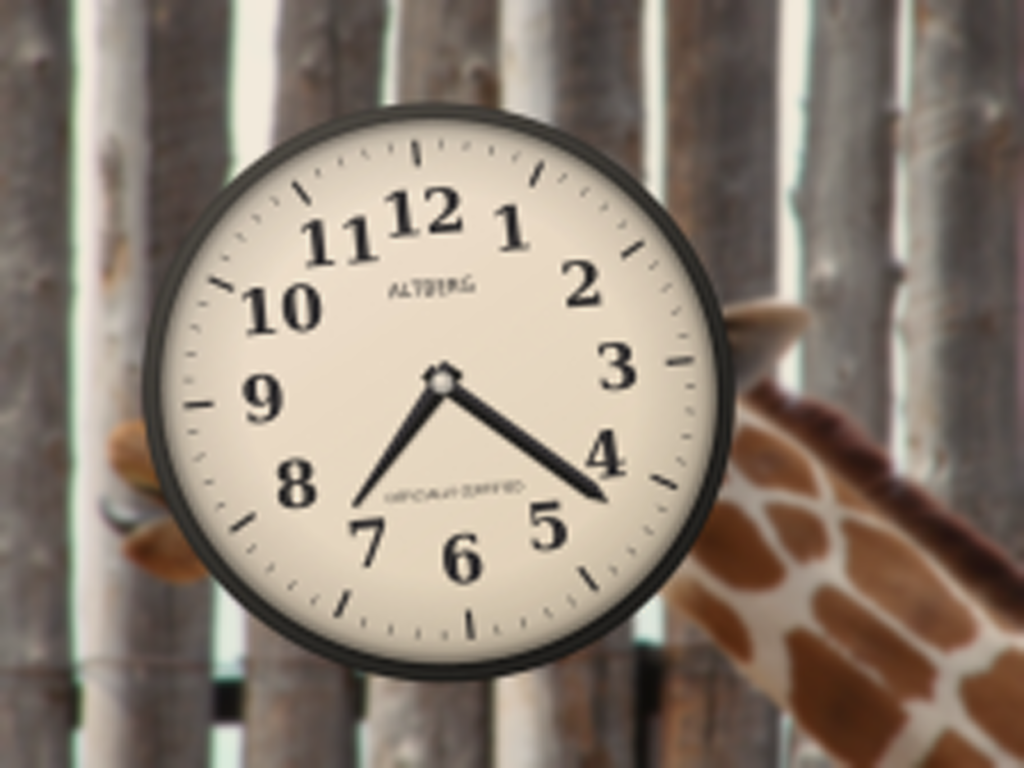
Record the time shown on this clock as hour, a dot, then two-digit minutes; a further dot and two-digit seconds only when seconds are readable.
7.22
